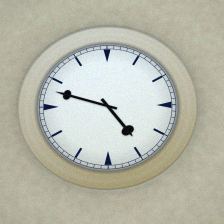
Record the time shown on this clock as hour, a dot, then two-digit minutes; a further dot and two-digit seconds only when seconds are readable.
4.48
